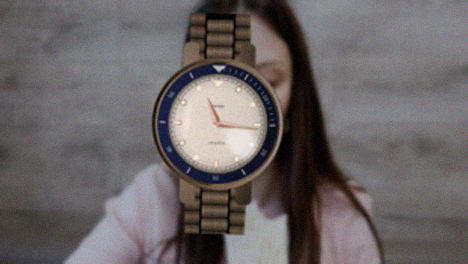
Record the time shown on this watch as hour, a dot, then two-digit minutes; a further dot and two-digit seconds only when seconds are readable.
11.16
